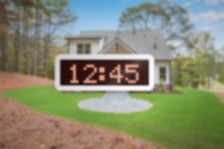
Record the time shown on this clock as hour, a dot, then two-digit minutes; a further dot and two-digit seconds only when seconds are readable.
12.45
